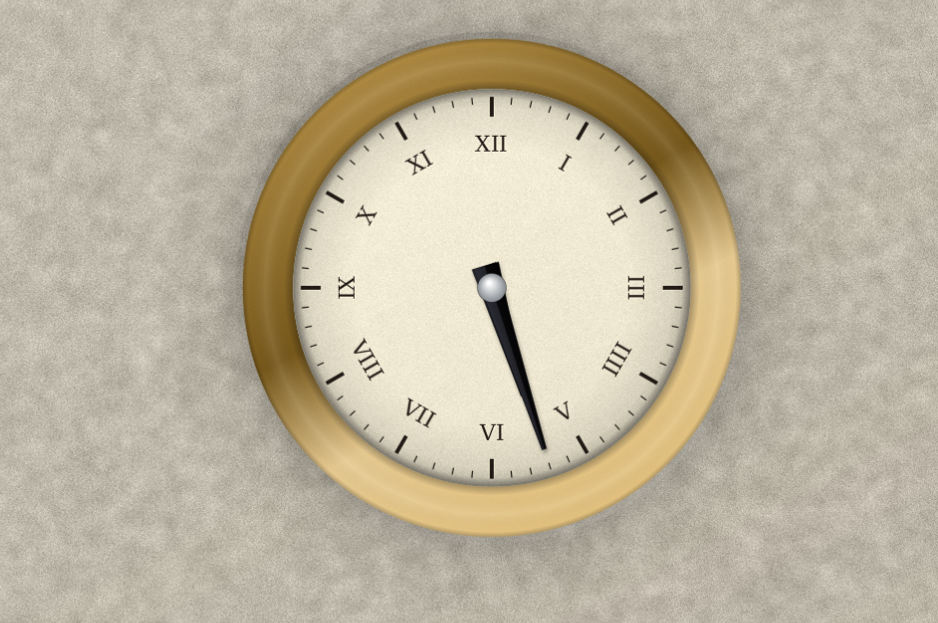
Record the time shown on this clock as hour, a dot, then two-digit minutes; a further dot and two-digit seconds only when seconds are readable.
5.27
